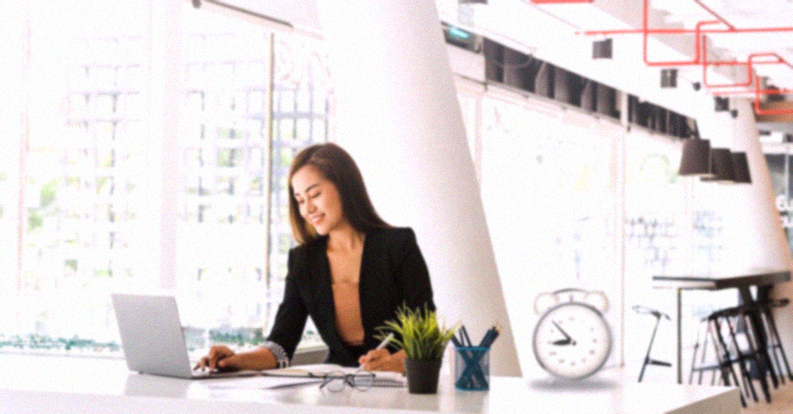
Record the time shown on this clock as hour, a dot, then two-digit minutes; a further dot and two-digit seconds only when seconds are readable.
8.53
